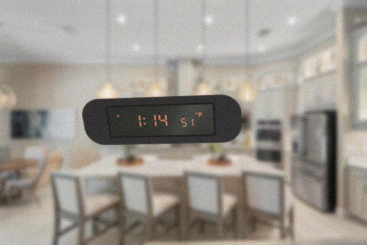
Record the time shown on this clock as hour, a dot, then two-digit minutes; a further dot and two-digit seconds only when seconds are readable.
1.14
